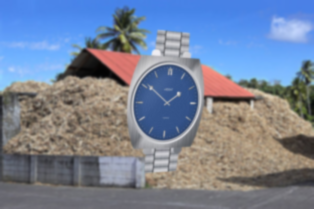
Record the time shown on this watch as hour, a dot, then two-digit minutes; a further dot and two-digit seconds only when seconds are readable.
1.51
